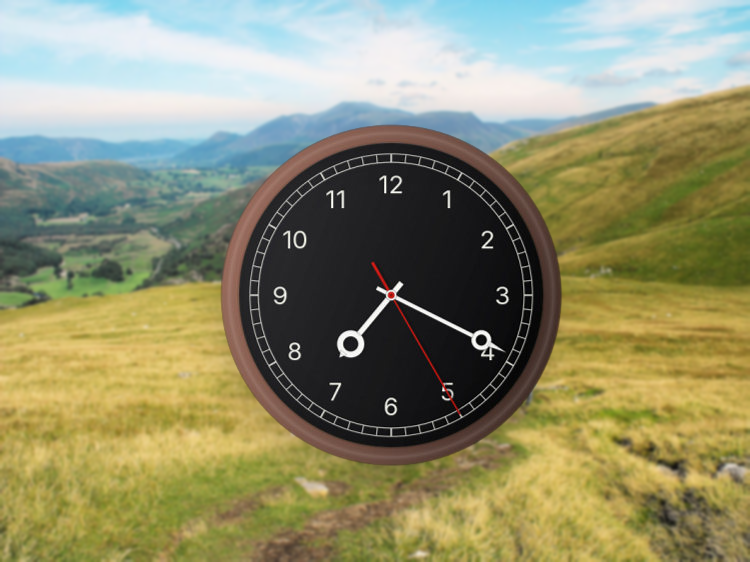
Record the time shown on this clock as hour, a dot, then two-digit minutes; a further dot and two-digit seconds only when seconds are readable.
7.19.25
